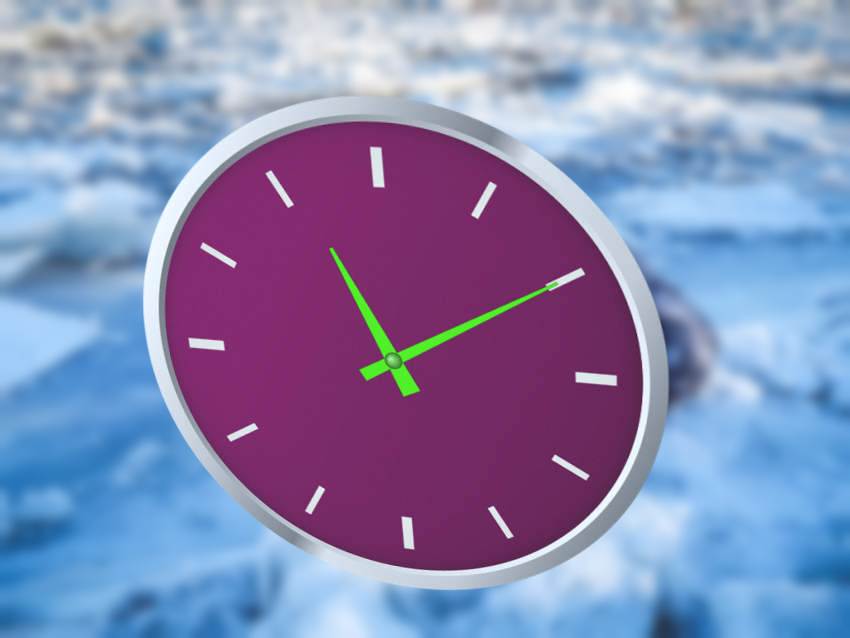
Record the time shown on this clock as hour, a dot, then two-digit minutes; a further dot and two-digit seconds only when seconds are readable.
11.10
